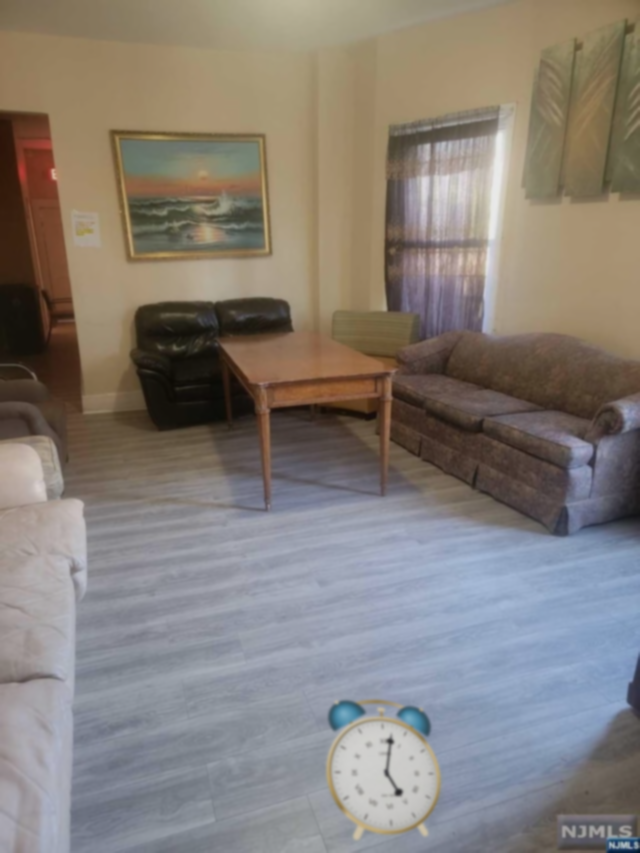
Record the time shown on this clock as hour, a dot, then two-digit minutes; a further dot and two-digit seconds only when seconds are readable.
5.02
